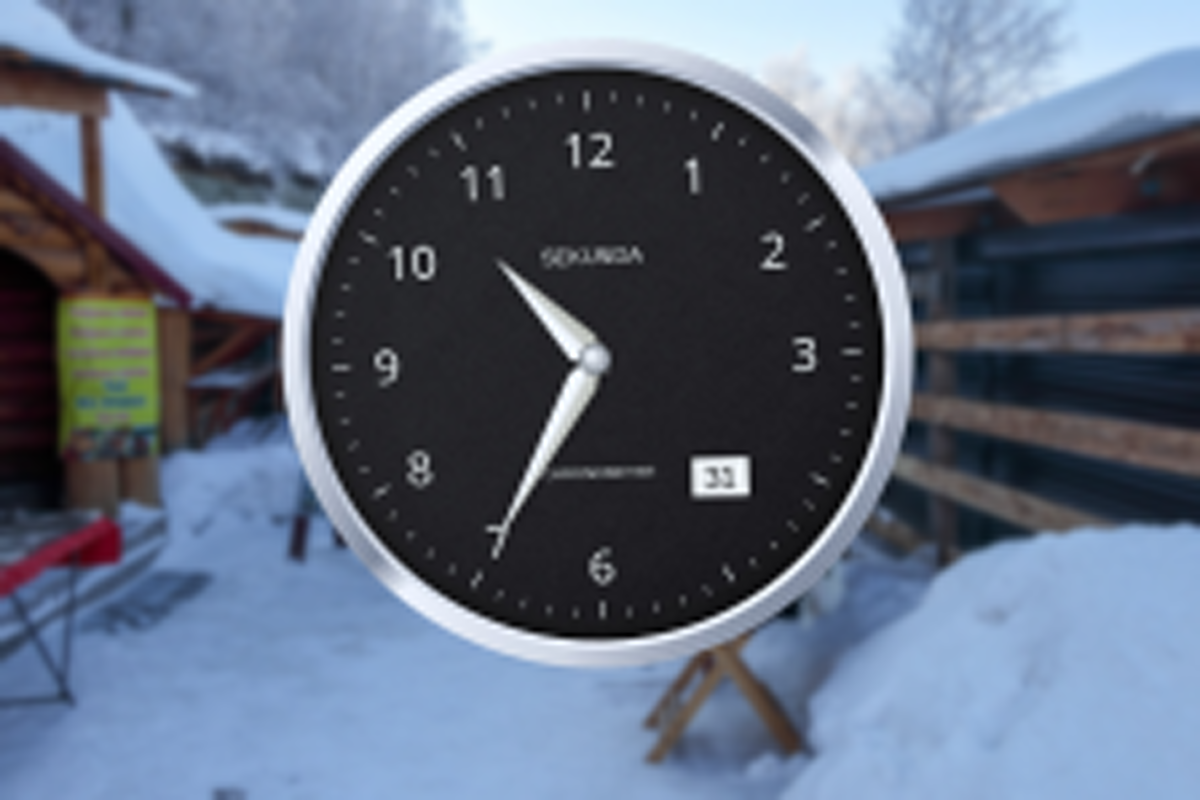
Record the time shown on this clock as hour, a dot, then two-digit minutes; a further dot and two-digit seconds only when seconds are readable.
10.35
